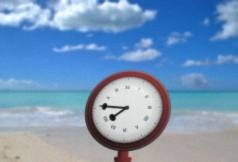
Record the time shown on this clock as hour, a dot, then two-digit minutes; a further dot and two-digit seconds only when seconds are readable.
7.46
